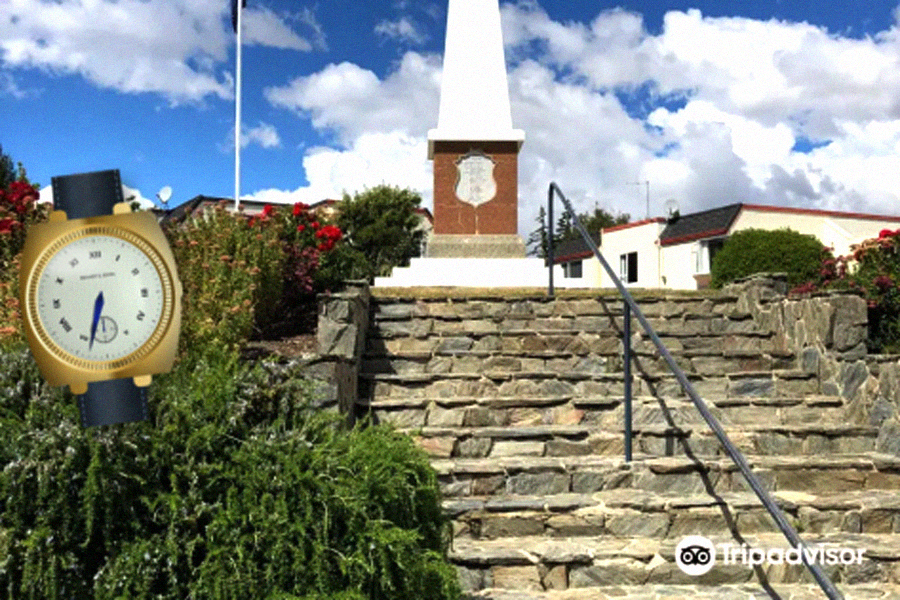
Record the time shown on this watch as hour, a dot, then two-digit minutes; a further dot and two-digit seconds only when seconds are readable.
6.33
